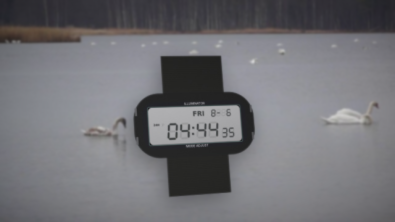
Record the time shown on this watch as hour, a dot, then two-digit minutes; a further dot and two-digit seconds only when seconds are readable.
4.44.35
